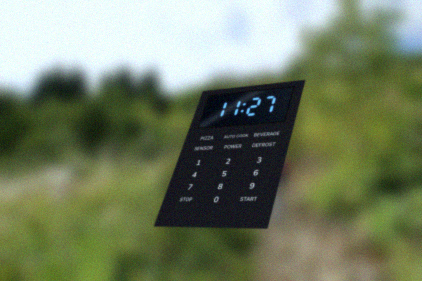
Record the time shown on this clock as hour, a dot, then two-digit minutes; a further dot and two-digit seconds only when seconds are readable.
11.27
